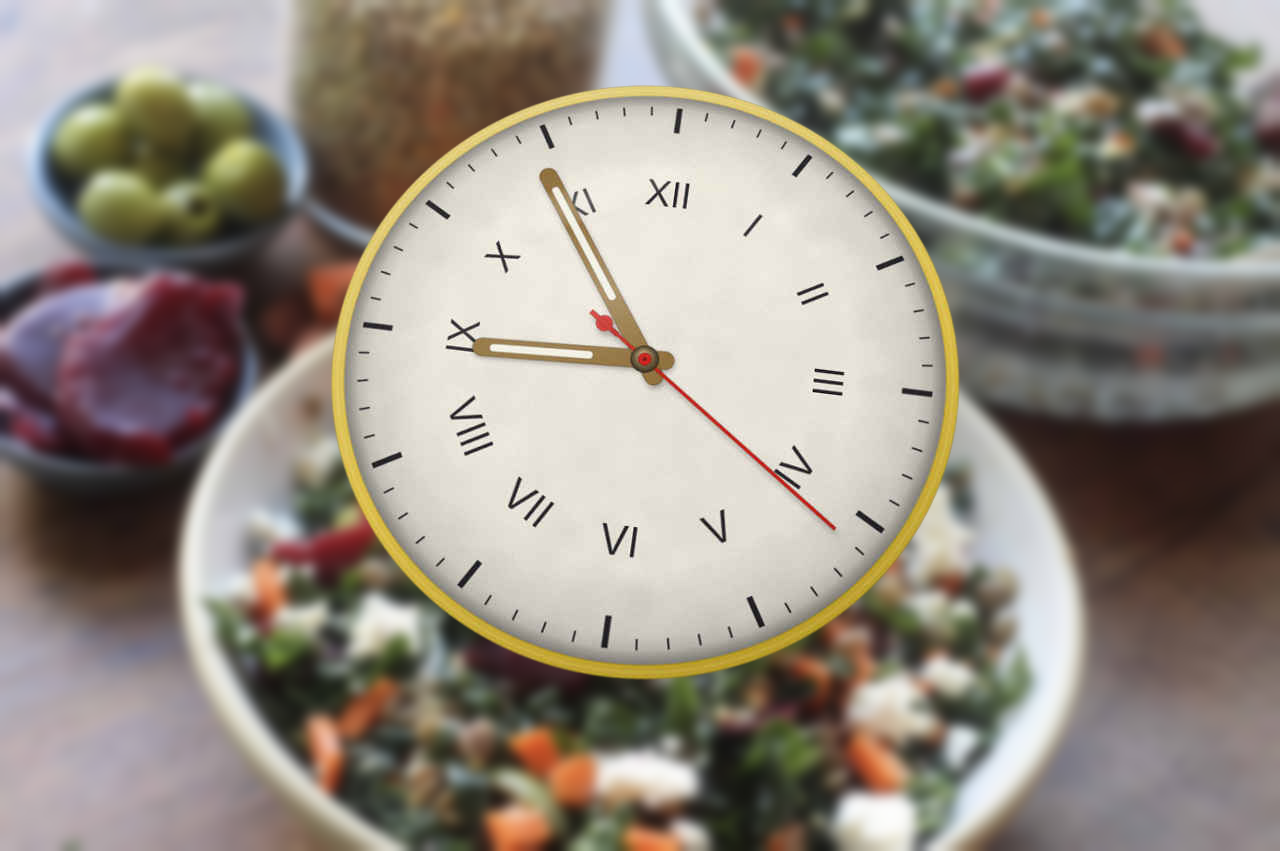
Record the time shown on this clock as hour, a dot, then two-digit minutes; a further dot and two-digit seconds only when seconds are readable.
8.54.21
